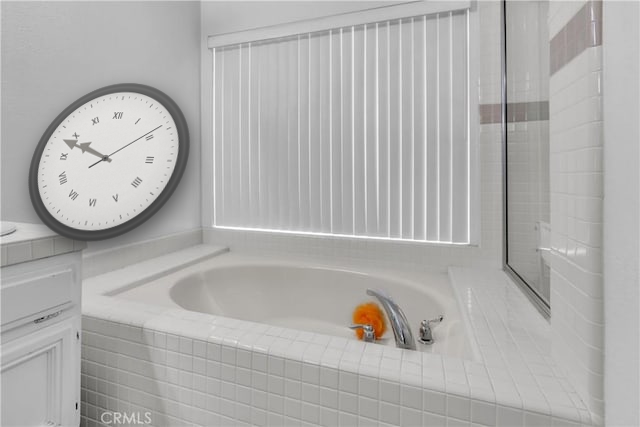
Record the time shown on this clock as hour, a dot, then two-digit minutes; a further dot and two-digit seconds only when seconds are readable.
9.48.09
